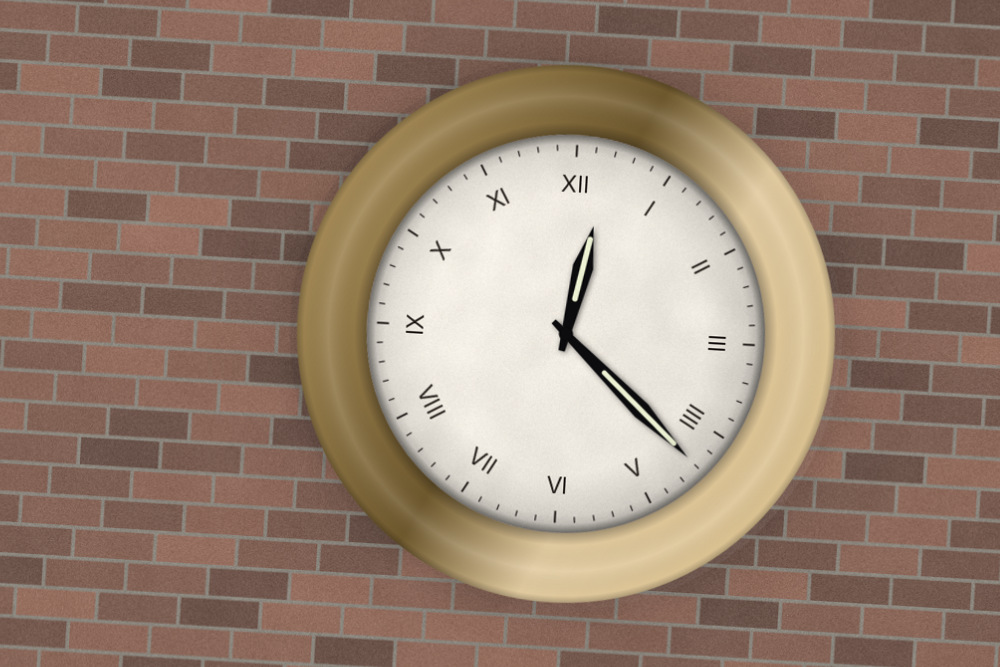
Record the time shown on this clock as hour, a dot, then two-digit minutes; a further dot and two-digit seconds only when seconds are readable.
12.22
